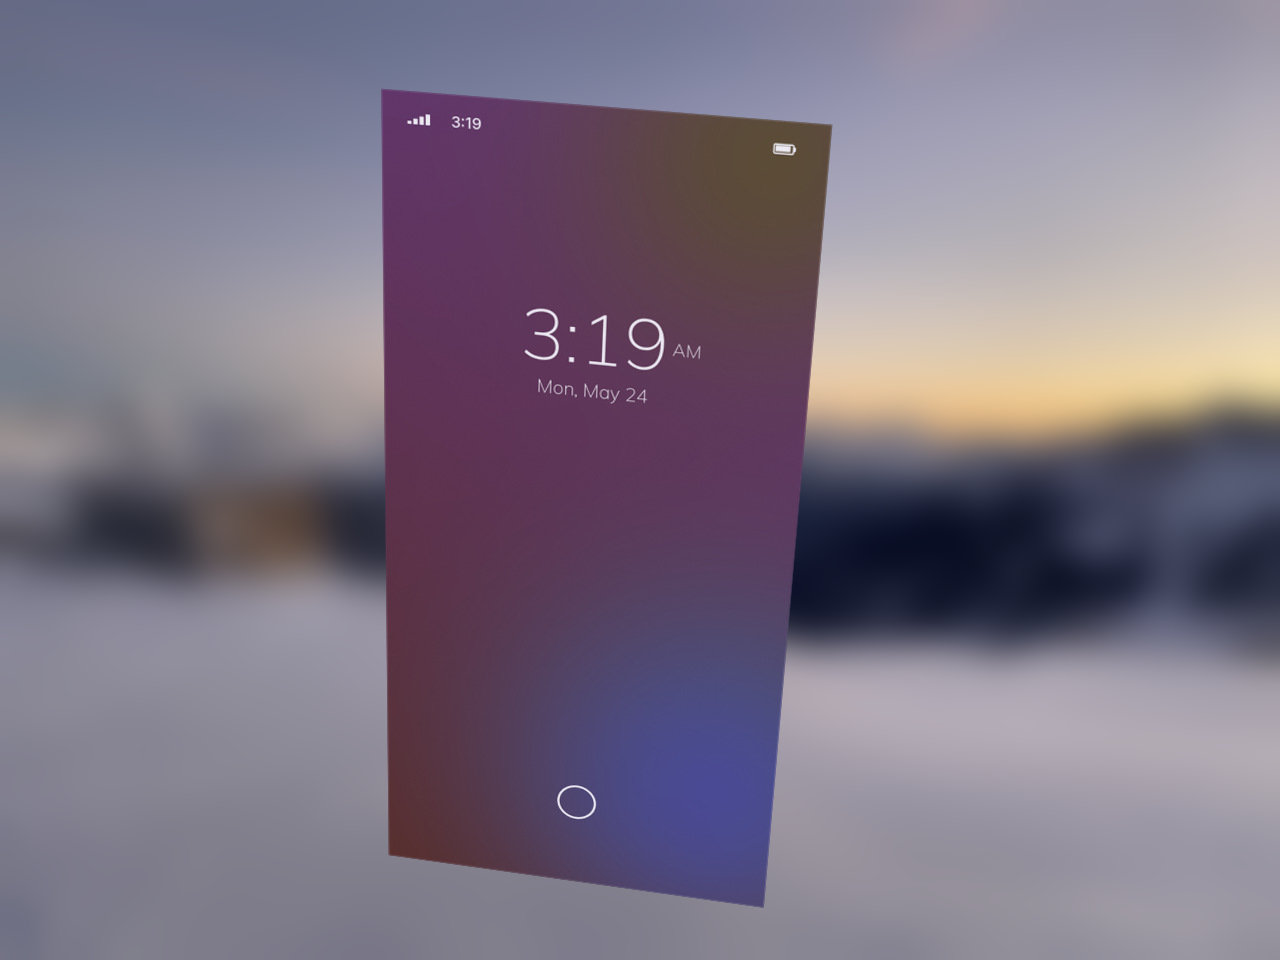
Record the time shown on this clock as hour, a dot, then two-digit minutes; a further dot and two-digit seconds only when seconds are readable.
3.19
